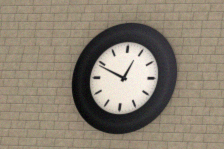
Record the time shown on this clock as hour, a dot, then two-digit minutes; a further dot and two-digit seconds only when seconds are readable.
12.49
